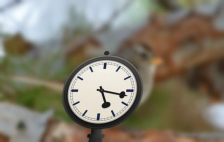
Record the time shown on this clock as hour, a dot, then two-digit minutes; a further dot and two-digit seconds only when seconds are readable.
5.17
